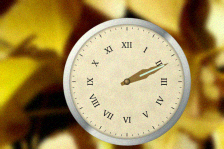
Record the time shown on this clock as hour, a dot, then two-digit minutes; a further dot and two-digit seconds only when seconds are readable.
2.11
